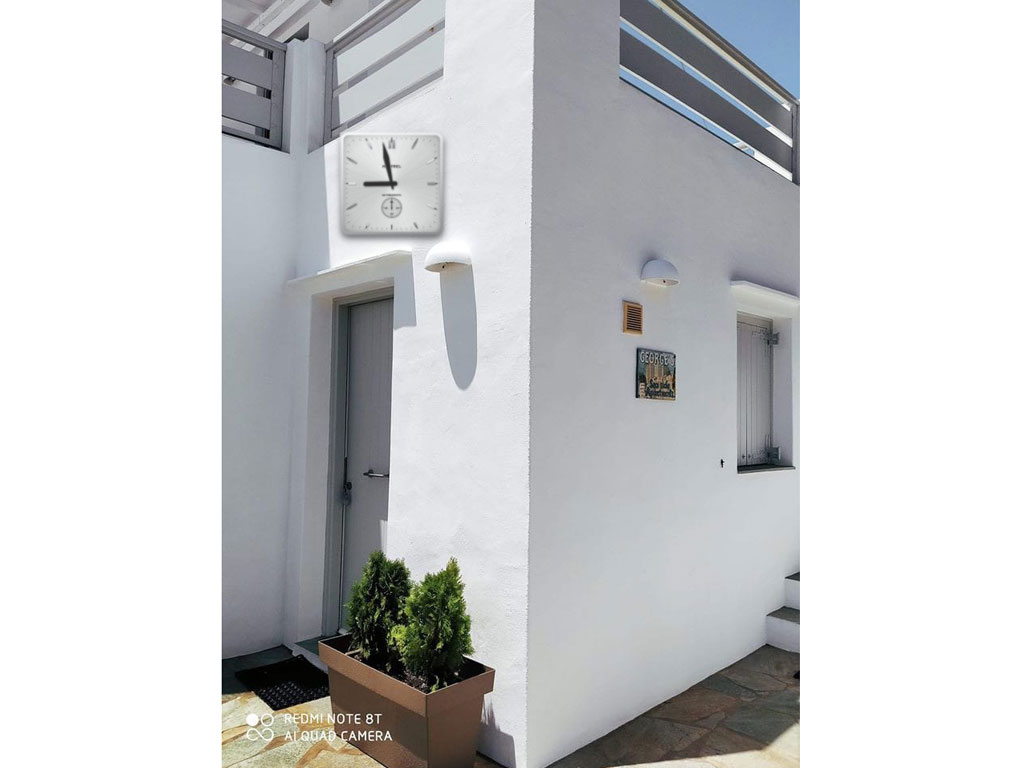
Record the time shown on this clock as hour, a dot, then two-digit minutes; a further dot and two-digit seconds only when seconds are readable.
8.58
